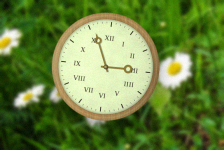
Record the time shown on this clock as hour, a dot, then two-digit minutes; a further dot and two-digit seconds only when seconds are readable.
2.56
